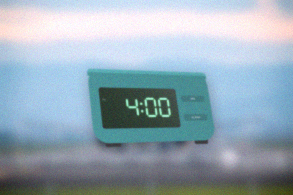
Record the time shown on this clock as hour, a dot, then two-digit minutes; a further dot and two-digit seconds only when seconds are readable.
4.00
